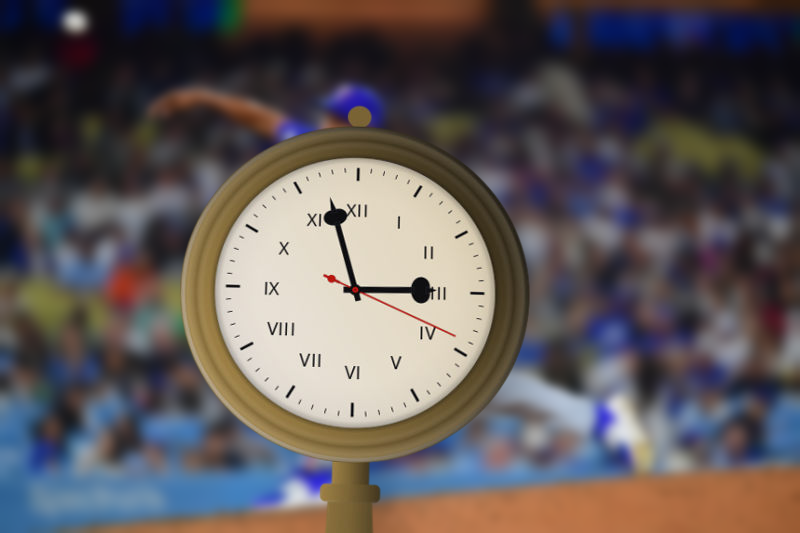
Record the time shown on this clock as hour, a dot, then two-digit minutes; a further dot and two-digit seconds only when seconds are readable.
2.57.19
